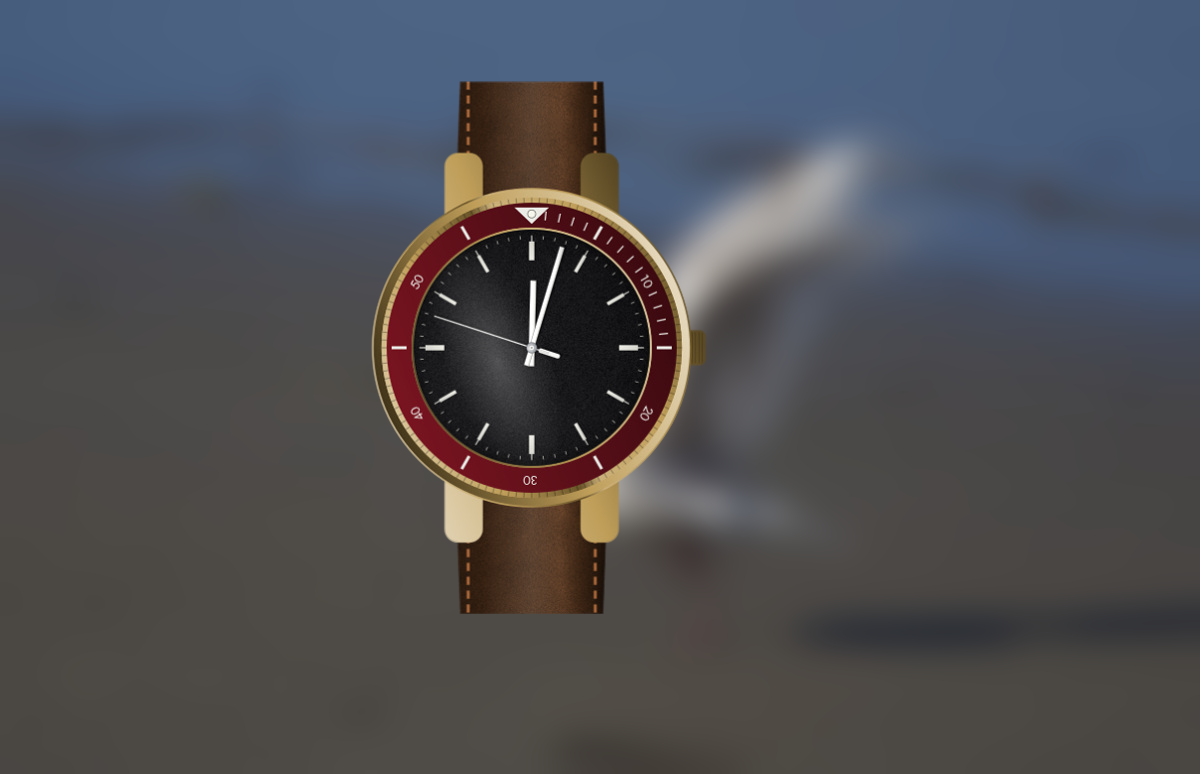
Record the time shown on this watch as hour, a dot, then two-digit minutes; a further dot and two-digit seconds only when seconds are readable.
12.02.48
